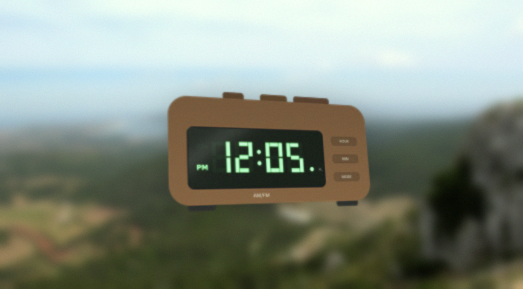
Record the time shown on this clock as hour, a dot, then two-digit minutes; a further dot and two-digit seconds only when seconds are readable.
12.05
